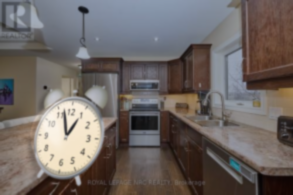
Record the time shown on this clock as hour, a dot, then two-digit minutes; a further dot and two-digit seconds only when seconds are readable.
12.57
